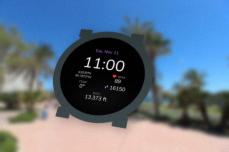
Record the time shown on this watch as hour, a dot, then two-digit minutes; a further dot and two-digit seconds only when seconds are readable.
11.00
